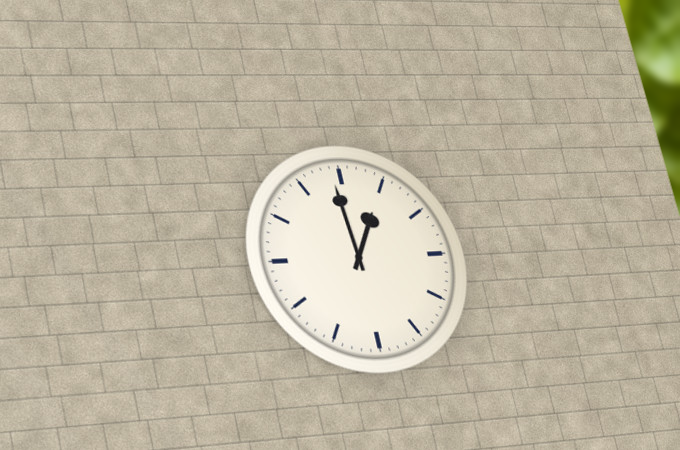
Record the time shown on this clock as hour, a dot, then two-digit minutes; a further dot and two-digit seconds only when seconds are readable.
12.59
